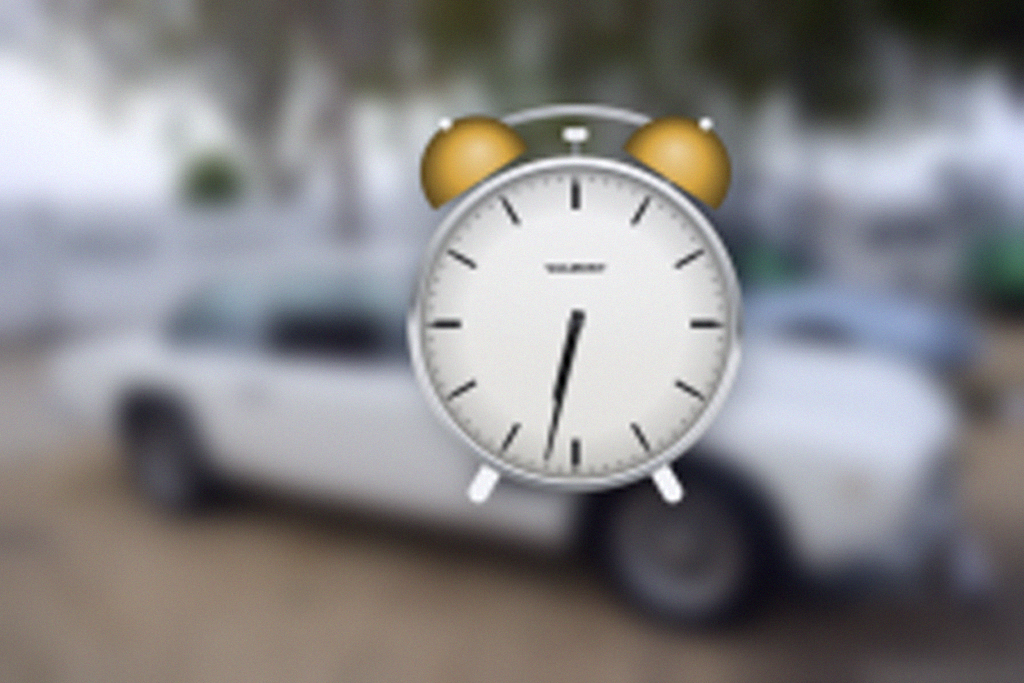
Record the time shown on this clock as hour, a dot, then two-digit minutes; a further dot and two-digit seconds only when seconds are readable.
6.32
